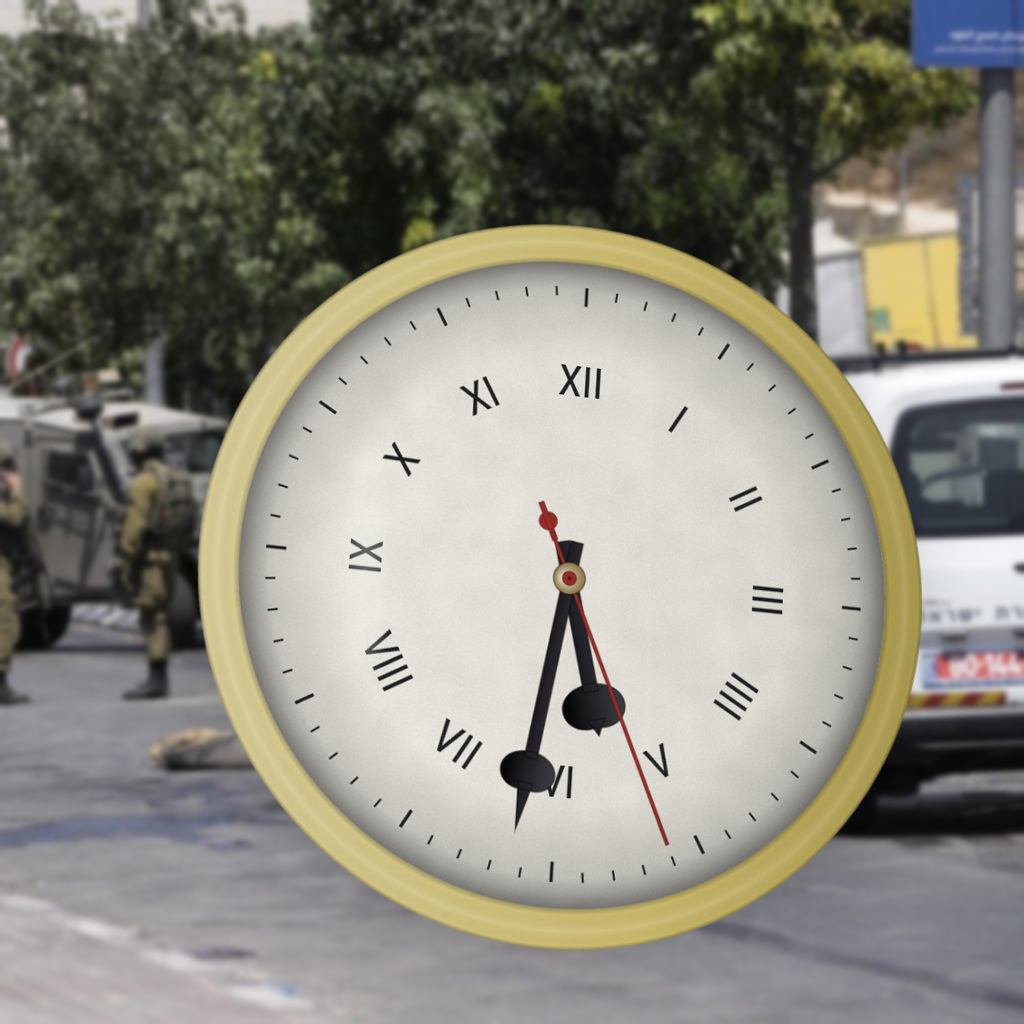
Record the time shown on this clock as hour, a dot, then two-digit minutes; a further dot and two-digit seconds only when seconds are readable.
5.31.26
